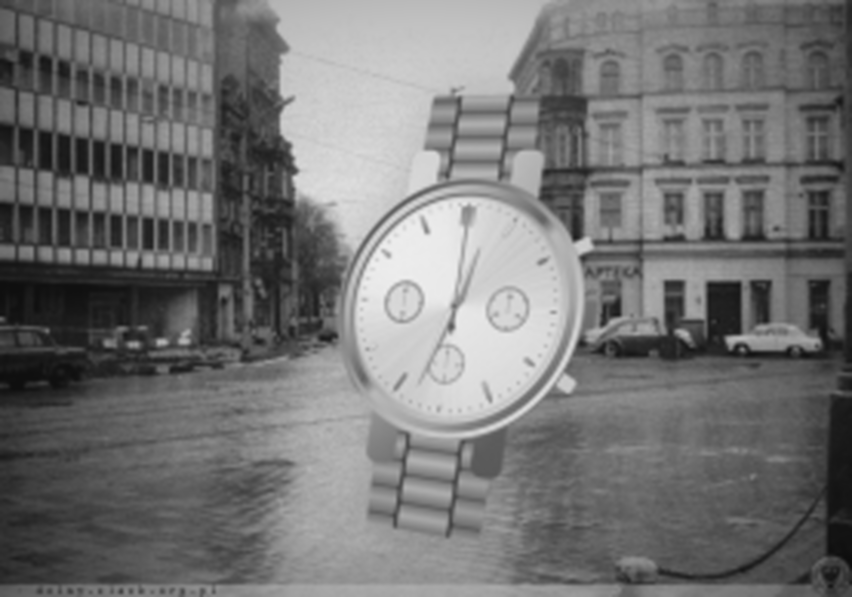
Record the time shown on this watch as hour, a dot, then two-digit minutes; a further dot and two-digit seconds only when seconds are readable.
12.33
